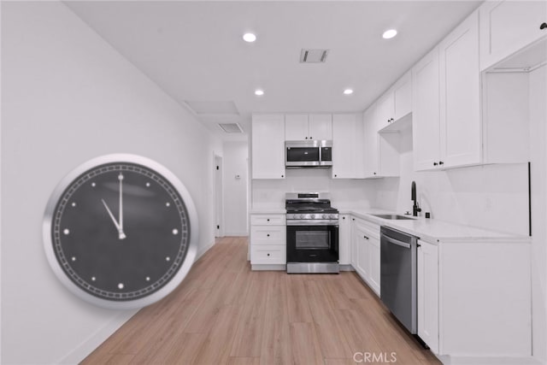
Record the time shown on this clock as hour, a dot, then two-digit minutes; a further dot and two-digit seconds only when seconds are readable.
11.00
